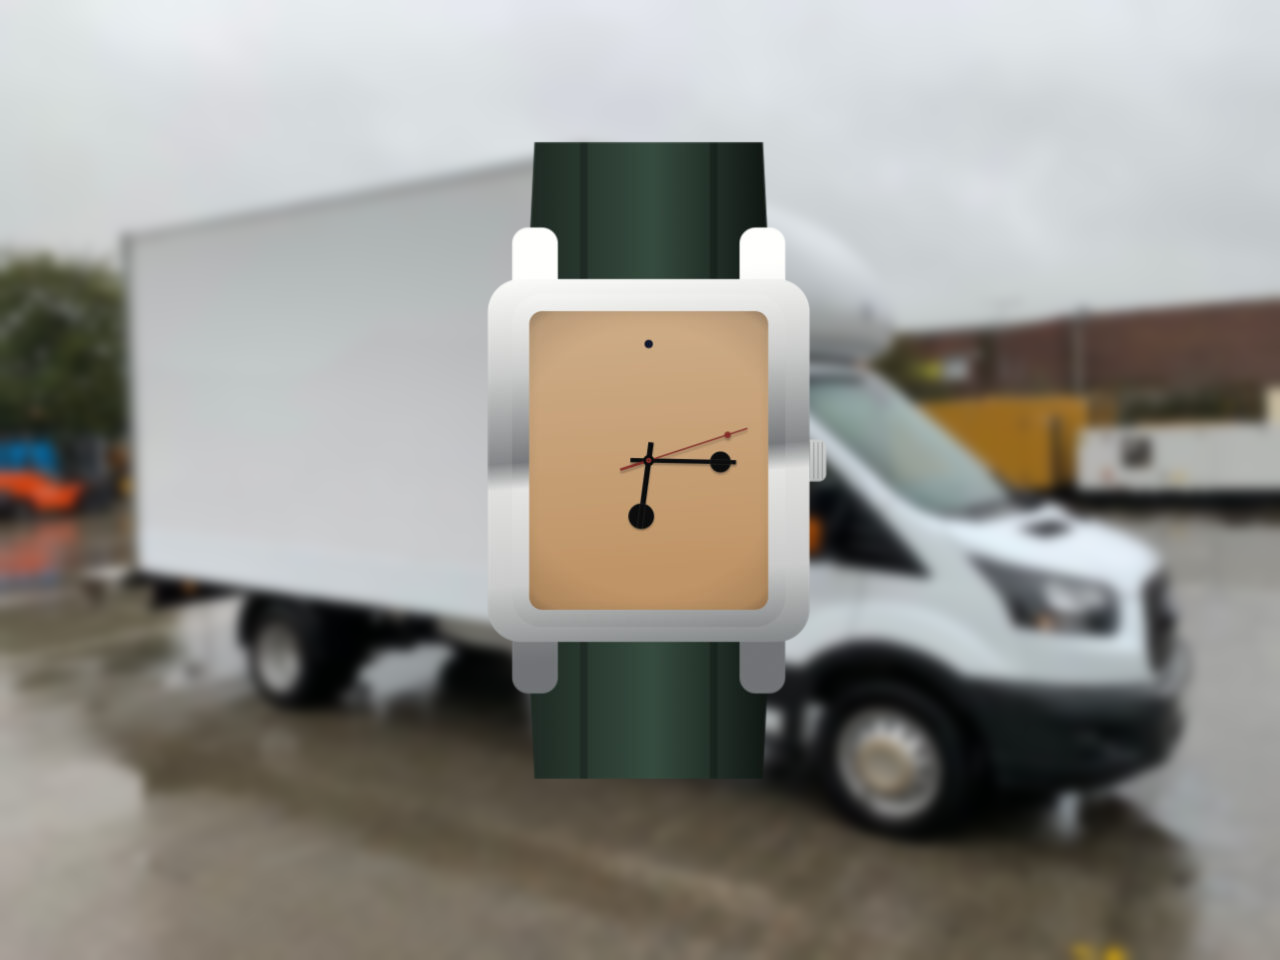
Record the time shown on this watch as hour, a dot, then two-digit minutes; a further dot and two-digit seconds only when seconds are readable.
6.15.12
